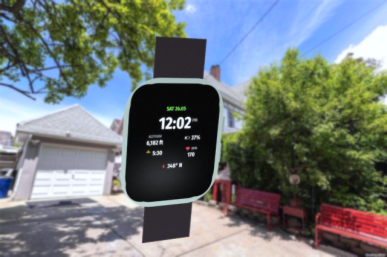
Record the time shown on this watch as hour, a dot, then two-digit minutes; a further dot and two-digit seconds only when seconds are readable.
12.02
